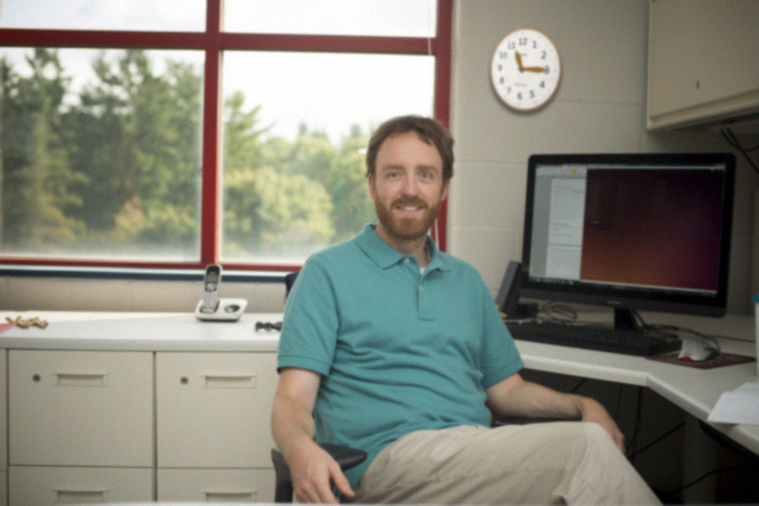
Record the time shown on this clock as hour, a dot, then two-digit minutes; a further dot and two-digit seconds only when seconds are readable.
11.15
